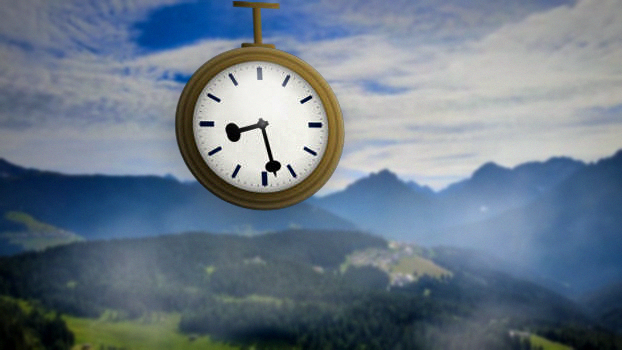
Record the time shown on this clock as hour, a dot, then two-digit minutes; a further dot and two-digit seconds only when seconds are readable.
8.28
